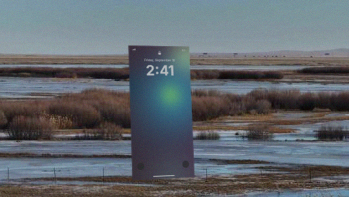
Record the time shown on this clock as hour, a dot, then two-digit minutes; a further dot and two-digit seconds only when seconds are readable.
2.41
